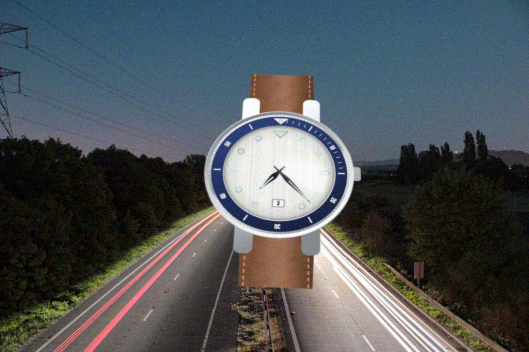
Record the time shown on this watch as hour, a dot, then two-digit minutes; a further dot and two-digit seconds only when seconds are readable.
7.23
